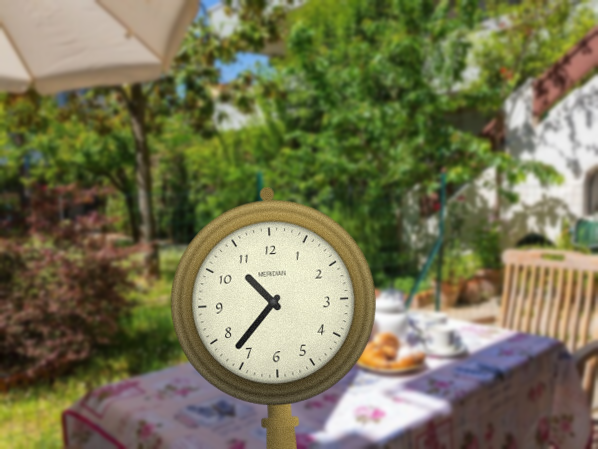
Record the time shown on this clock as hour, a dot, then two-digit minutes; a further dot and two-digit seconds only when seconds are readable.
10.37
